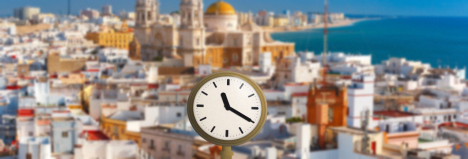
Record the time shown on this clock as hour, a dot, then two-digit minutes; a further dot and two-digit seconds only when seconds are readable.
11.20
